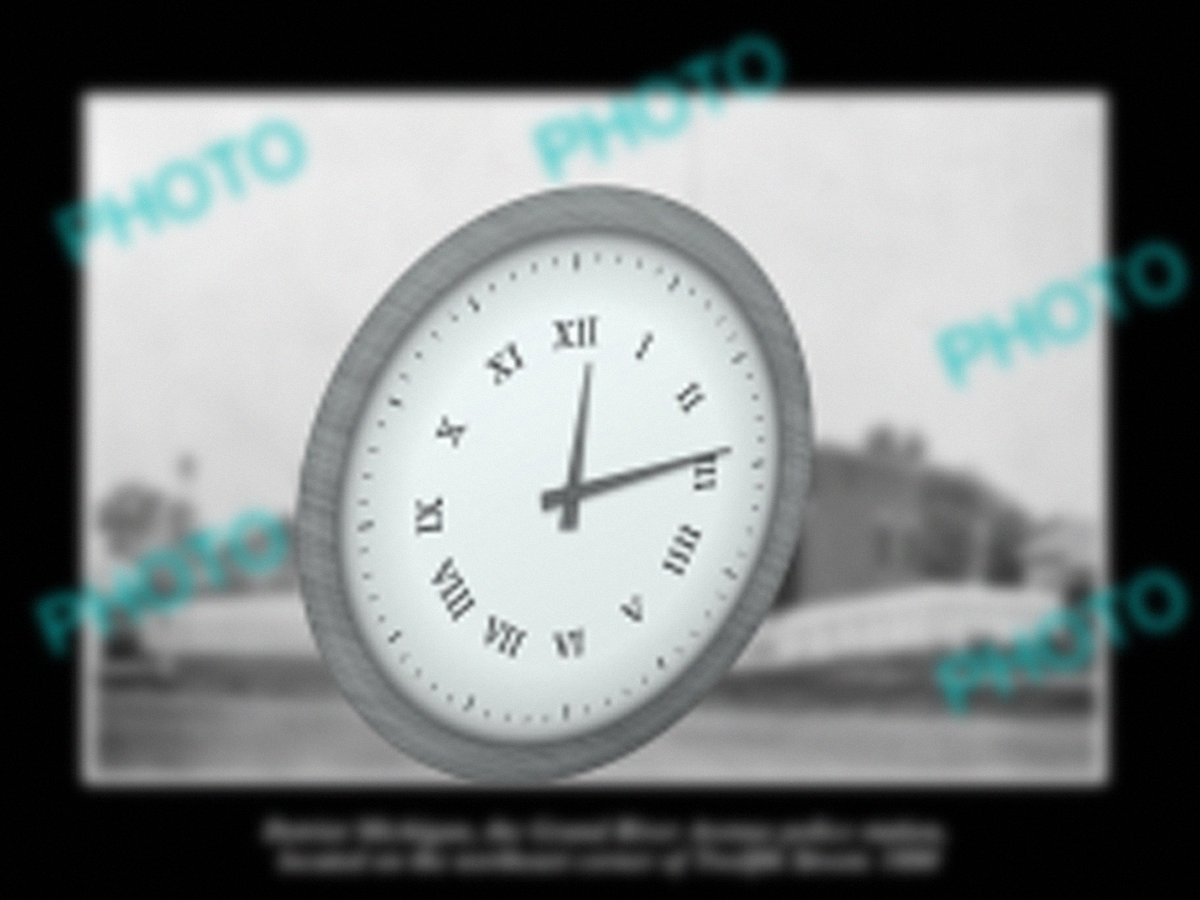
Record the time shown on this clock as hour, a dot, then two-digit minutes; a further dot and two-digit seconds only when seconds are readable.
12.14
